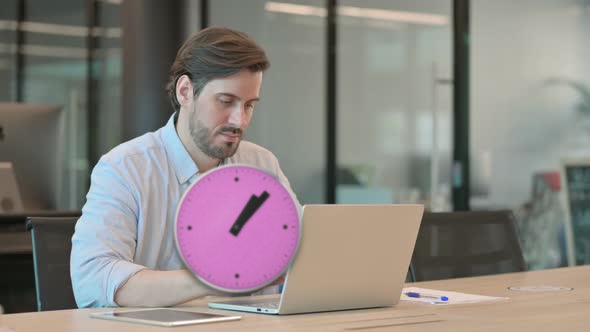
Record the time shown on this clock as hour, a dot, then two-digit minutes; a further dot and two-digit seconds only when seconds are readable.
1.07
